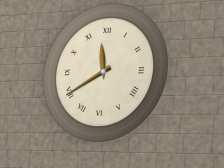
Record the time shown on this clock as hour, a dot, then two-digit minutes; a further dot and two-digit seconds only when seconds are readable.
11.40
